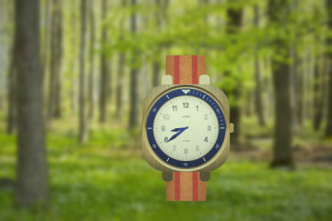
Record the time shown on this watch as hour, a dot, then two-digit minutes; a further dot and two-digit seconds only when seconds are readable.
8.39
